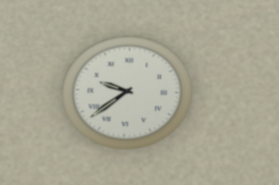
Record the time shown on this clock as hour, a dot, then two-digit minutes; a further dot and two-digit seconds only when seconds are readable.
9.38
